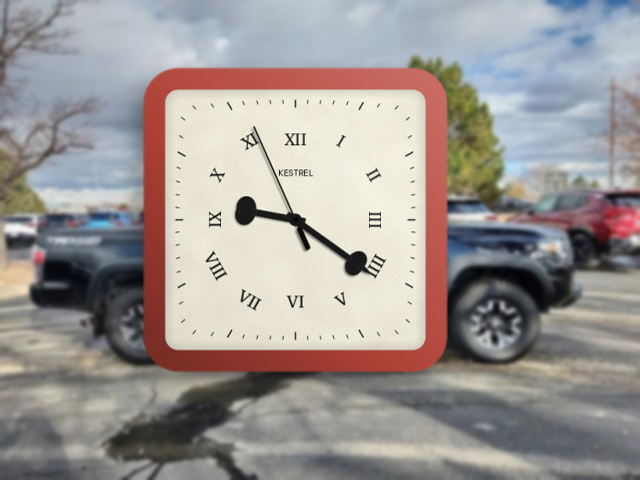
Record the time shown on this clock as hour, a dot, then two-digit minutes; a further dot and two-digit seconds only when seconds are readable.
9.20.56
